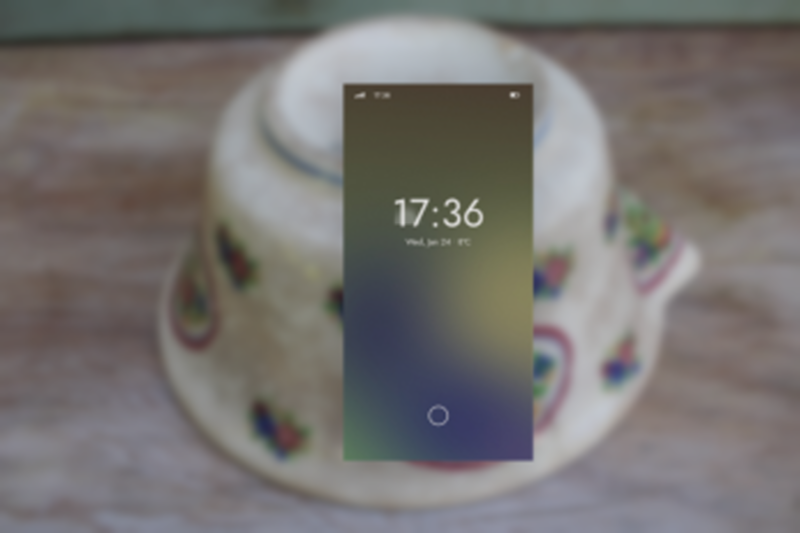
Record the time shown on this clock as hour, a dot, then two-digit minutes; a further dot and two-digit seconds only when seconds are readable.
17.36
